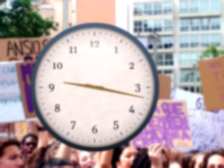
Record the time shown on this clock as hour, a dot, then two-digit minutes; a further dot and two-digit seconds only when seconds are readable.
9.17
